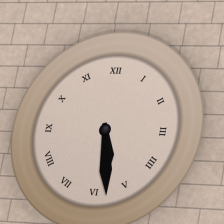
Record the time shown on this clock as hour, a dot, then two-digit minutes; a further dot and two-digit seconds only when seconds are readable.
5.28
